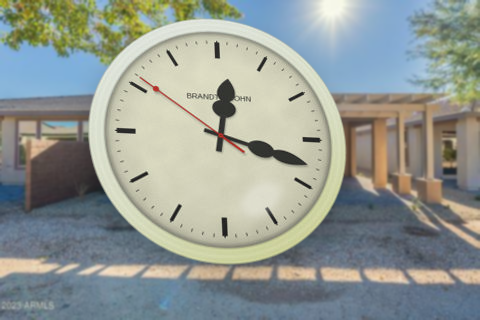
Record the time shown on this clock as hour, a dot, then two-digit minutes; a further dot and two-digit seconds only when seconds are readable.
12.17.51
